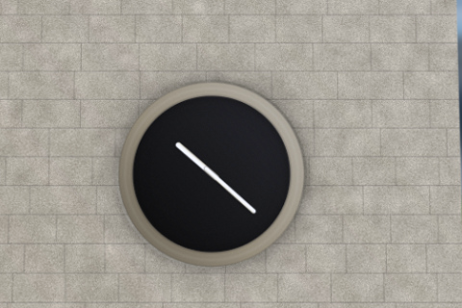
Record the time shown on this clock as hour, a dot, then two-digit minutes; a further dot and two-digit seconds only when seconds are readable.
10.22
